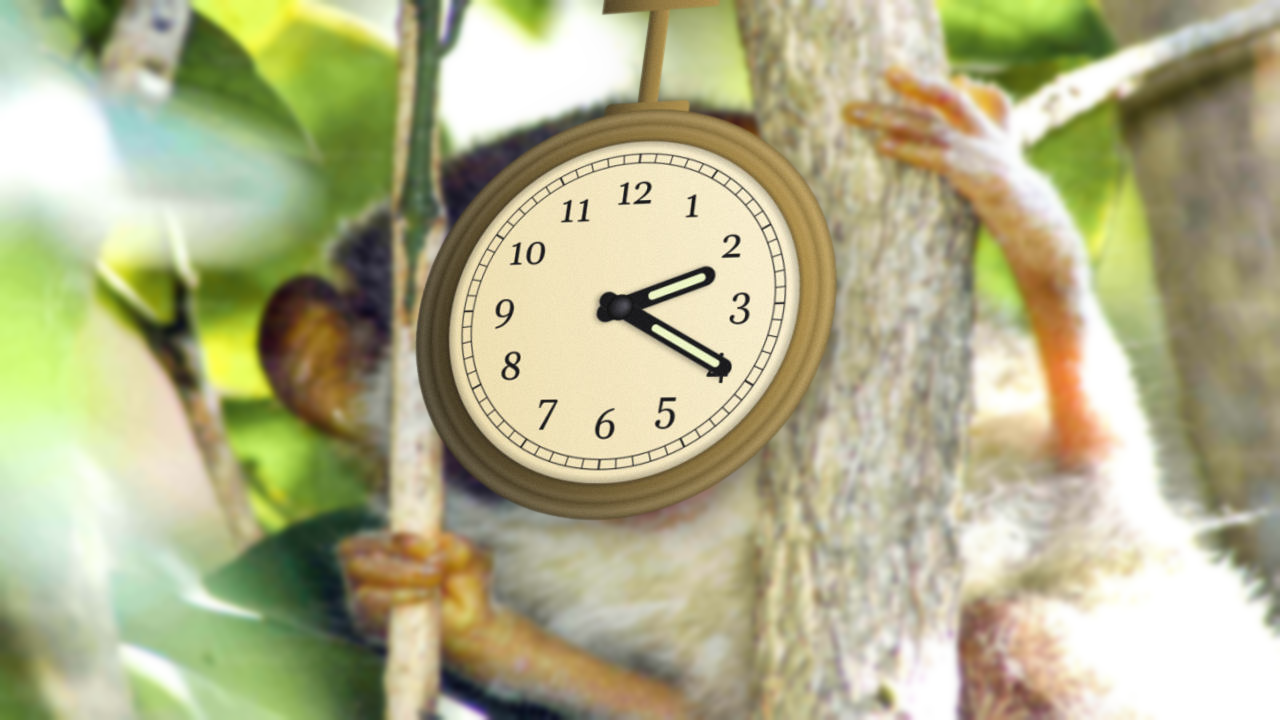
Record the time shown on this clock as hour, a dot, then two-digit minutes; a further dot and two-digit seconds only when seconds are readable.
2.20
